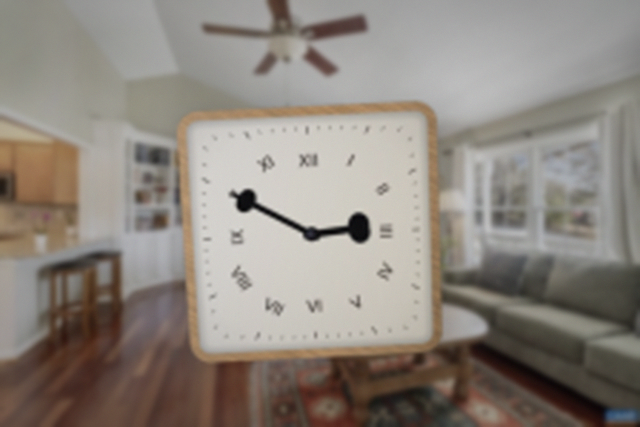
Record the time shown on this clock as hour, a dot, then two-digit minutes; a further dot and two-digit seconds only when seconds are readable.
2.50
